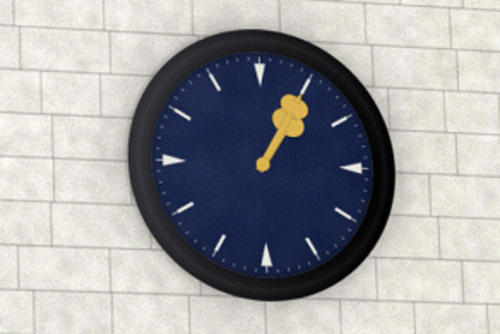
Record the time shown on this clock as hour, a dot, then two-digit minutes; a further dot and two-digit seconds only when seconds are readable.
1.05
